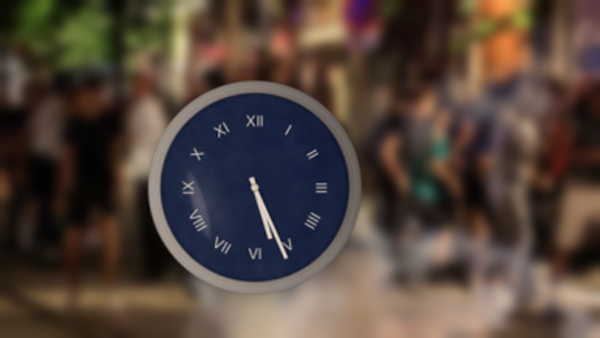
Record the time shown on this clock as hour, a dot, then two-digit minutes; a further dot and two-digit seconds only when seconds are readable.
5.26
